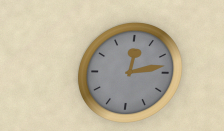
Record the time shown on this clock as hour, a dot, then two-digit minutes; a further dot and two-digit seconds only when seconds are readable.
12.13
